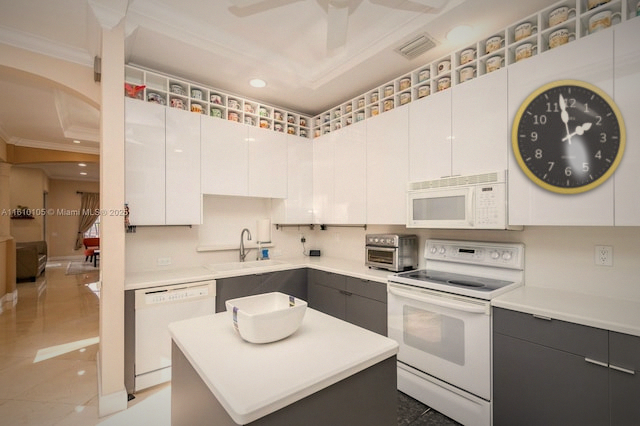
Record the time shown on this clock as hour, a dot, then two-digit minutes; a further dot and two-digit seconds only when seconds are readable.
1.58
